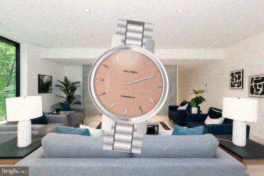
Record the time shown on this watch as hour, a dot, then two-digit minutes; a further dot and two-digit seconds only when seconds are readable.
2.11
